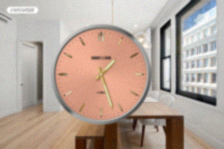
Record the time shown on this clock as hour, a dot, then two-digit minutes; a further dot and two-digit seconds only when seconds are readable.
1.27
